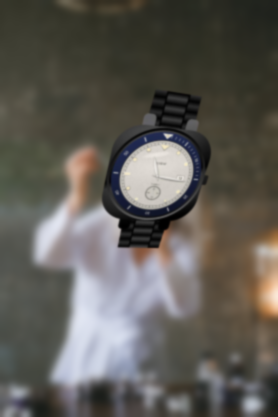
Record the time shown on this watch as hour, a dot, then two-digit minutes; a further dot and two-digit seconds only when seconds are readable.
11.16
